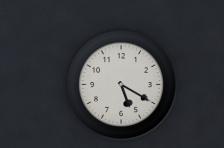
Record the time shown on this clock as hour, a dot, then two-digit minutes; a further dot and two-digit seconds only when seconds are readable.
5.20
